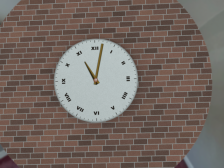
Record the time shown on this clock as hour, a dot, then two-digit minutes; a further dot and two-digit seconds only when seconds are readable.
11.02
